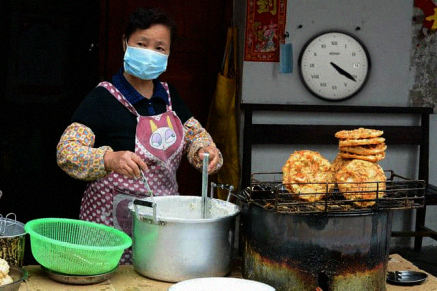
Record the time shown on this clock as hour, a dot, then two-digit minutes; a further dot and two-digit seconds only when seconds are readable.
4.21
